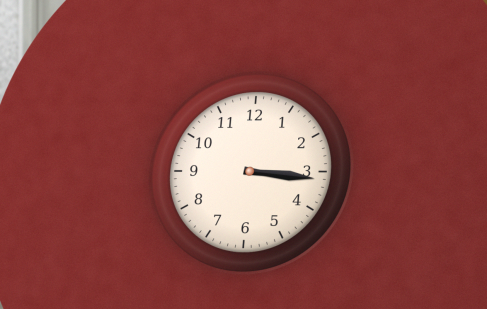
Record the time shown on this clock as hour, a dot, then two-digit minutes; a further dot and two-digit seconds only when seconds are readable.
3.16
